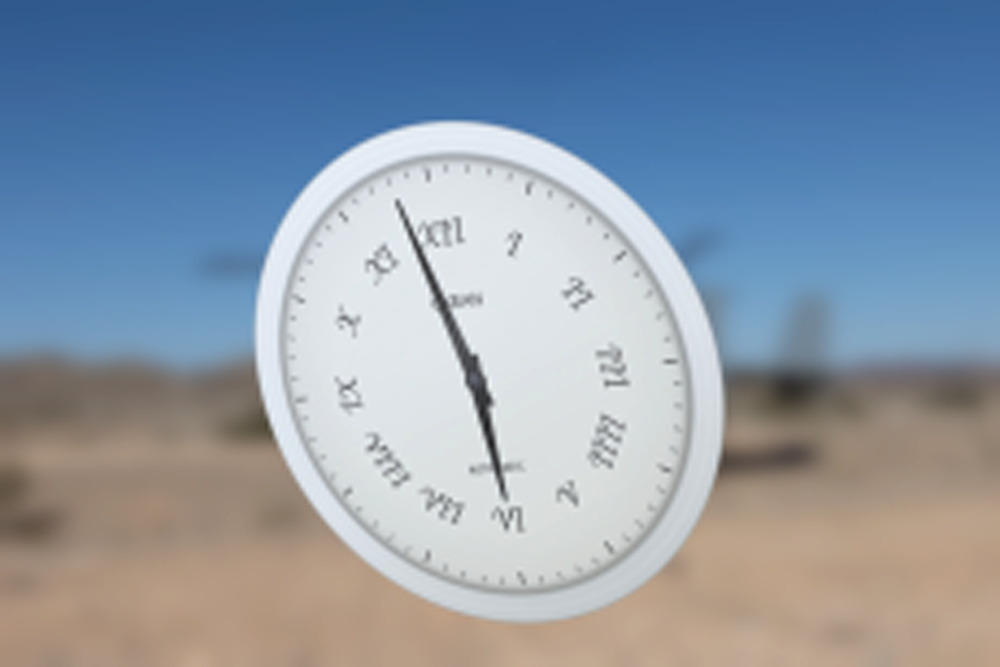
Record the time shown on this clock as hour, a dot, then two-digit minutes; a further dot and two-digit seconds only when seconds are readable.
5.58
